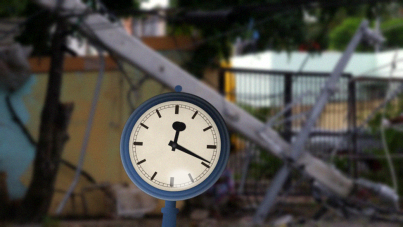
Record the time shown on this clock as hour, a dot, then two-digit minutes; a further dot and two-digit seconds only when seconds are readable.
12.19
